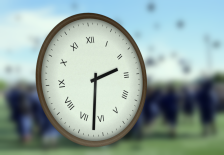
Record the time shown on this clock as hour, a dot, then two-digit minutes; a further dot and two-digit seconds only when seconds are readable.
2.32
